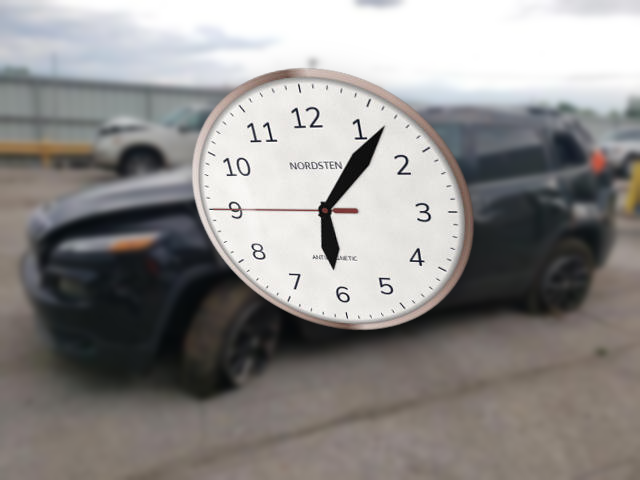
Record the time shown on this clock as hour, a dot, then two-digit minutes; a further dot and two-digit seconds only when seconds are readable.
6.06.45
